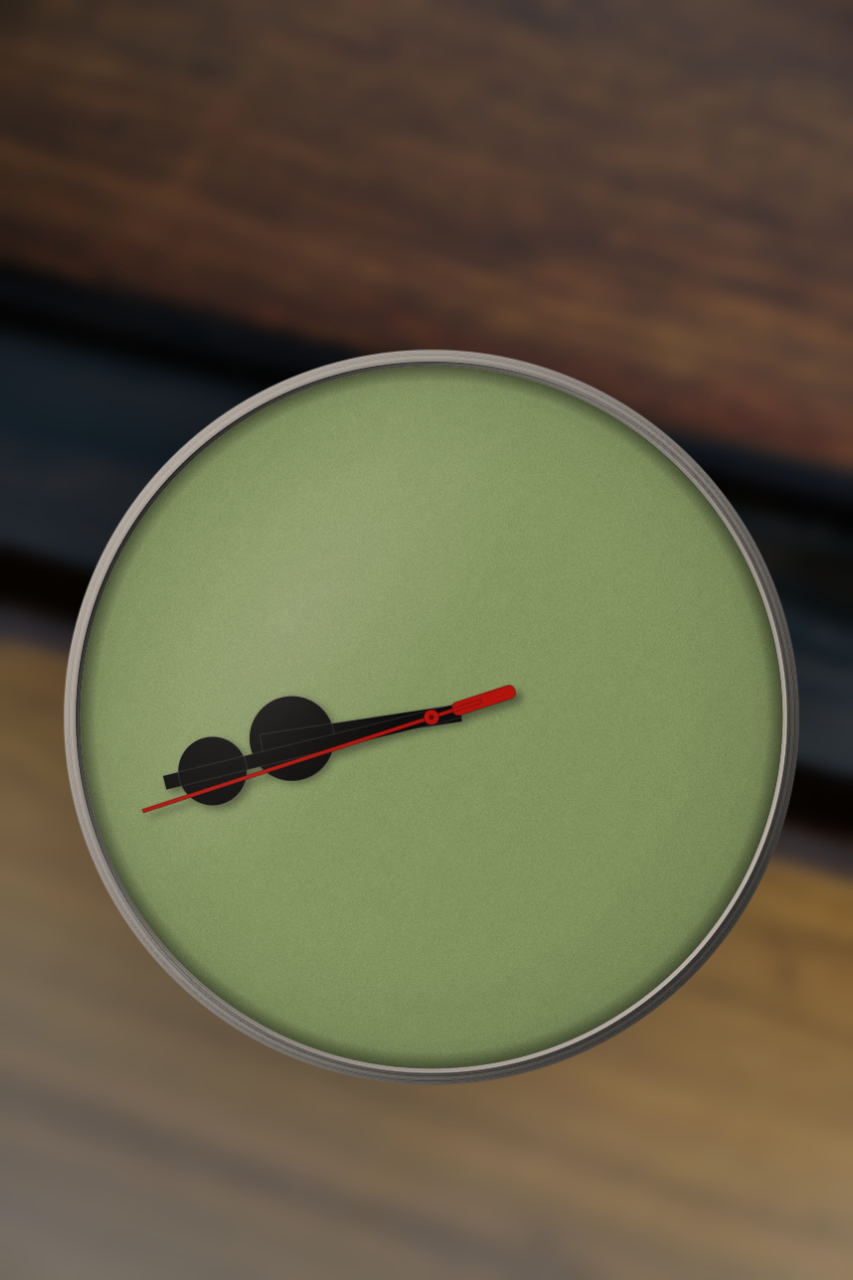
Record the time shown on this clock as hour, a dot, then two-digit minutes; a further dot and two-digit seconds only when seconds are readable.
8.42.42
